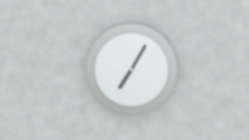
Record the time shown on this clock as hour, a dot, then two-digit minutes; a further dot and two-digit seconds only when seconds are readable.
7.05
